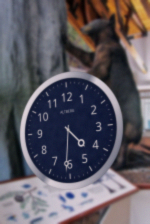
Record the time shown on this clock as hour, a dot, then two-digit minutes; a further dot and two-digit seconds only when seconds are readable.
4.31
